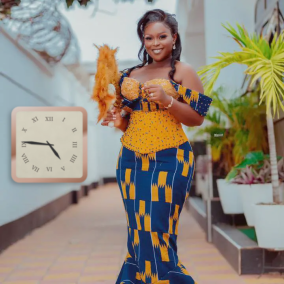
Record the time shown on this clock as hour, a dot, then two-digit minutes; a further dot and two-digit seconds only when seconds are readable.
4.46
